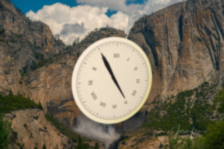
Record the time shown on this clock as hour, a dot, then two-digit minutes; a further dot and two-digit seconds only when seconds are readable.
4.55
